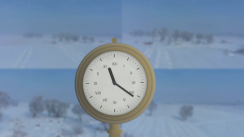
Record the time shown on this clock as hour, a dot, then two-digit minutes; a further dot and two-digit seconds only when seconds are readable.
11.21
